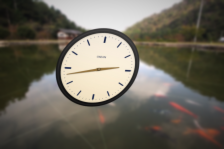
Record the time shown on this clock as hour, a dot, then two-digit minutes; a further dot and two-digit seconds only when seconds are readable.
2.43
